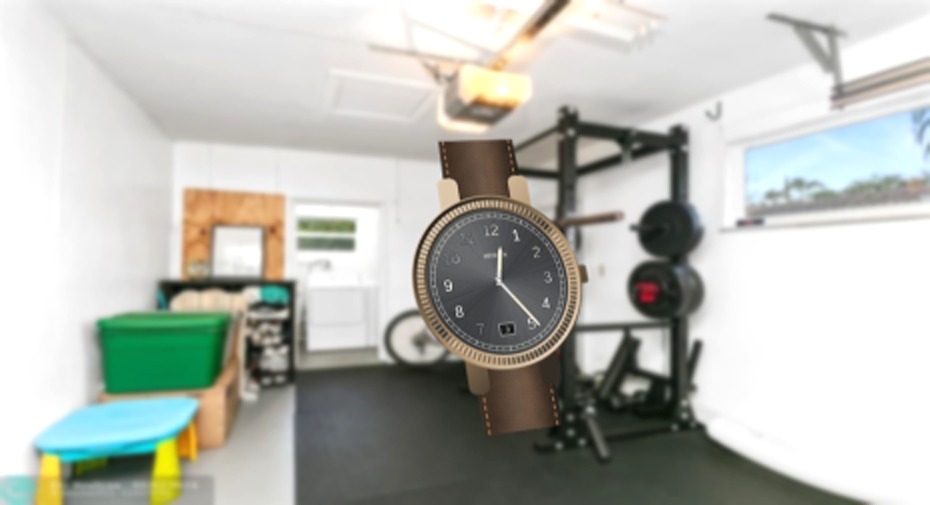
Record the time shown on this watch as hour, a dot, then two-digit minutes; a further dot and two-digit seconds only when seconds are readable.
12.24
